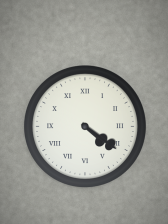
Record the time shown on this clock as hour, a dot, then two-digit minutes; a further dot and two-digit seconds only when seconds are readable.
4.21
